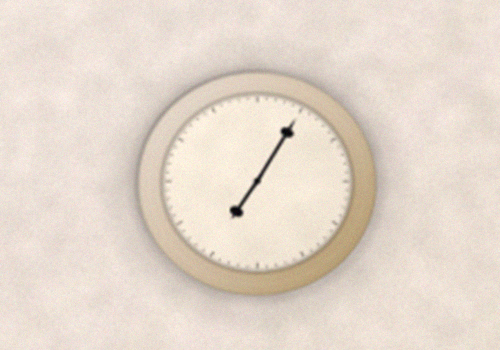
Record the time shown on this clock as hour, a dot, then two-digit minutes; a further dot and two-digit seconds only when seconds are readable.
7.05
